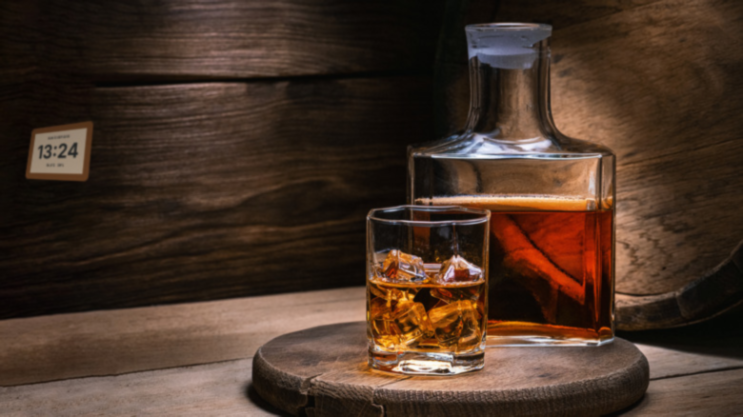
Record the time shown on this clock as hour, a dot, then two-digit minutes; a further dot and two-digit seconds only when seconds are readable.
13.24
